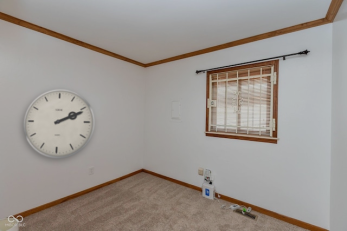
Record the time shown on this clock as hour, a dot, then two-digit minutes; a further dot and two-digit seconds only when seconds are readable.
2.11
